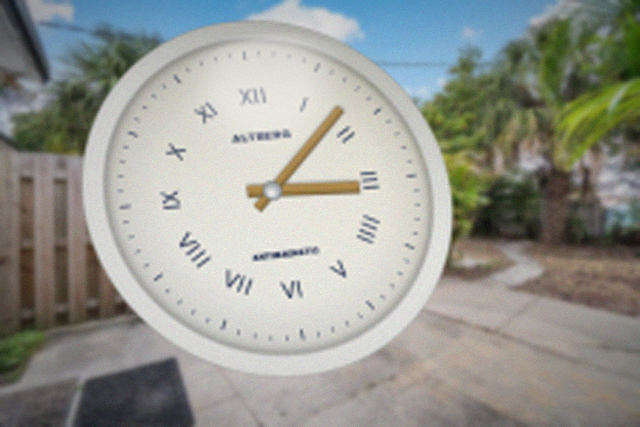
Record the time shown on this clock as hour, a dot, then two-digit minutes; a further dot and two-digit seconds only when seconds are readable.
3.08
